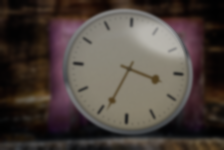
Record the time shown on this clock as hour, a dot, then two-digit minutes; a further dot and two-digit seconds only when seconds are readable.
3.34
